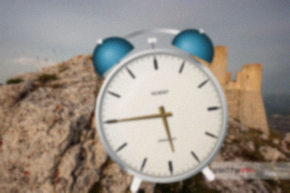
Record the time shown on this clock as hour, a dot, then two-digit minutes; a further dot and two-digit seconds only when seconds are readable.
5.45
